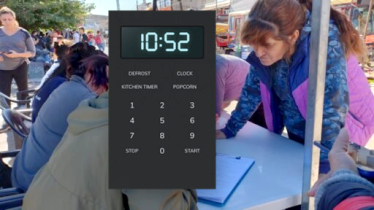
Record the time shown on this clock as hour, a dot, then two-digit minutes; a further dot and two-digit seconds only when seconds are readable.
10.52
